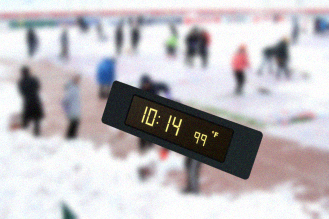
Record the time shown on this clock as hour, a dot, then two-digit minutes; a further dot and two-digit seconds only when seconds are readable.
10.14
